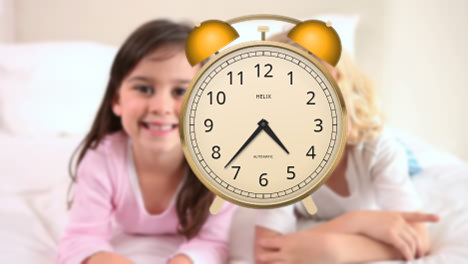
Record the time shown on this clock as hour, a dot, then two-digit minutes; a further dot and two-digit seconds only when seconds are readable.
4.37
